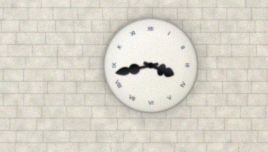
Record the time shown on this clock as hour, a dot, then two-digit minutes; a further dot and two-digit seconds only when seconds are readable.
3.43
